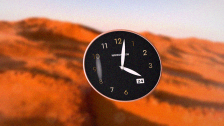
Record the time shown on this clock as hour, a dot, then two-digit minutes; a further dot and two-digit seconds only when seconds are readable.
4.02
